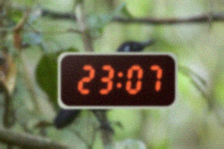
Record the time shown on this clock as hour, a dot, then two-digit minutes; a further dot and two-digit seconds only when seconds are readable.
23.07
